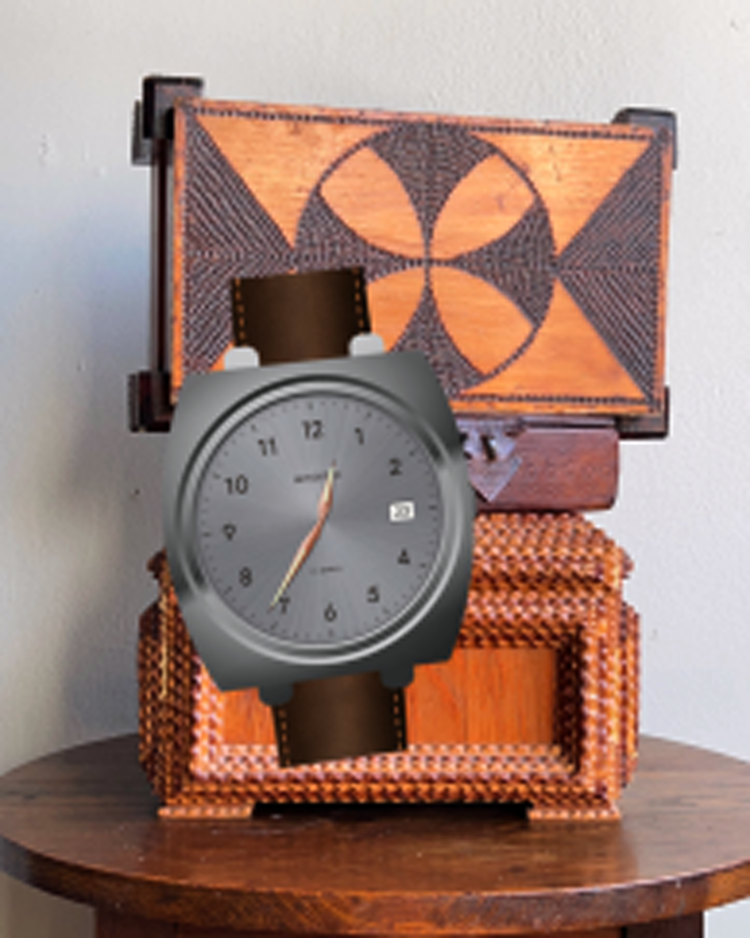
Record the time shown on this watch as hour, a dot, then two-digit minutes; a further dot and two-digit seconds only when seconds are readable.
12.36
